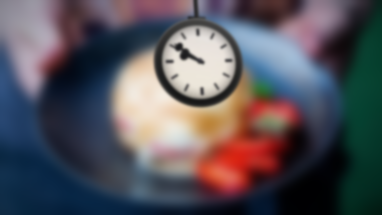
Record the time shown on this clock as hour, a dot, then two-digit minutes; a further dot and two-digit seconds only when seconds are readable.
9.51
